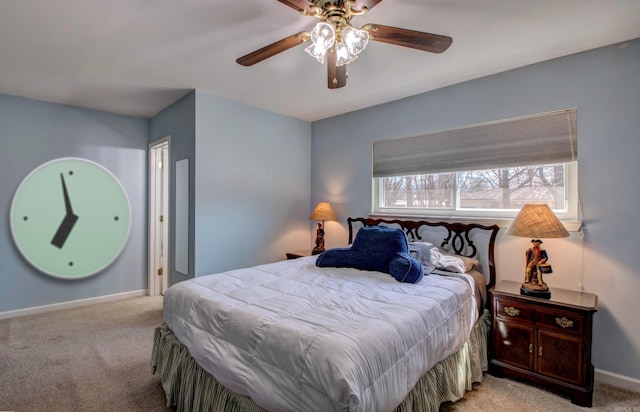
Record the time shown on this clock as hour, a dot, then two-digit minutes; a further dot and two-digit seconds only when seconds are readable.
6.58
